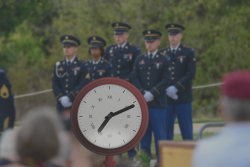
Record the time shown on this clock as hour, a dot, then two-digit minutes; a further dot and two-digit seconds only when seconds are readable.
7.11
